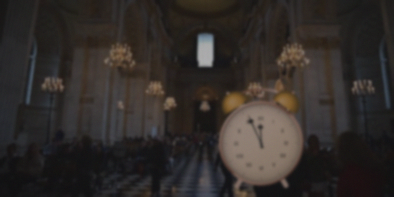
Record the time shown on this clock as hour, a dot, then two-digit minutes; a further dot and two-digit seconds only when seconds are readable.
11.56
